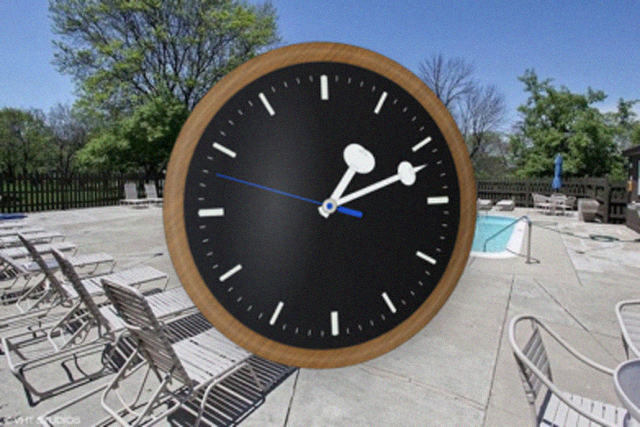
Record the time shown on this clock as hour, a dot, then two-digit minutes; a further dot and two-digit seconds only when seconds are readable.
1.11.48
